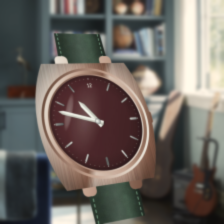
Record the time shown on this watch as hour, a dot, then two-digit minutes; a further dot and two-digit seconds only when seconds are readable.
10.48
